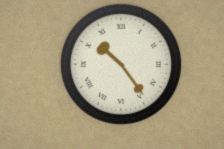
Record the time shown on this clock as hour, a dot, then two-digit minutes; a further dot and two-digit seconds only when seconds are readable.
10.24
